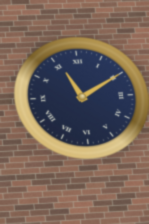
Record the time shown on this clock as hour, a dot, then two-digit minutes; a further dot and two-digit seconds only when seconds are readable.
11.10
